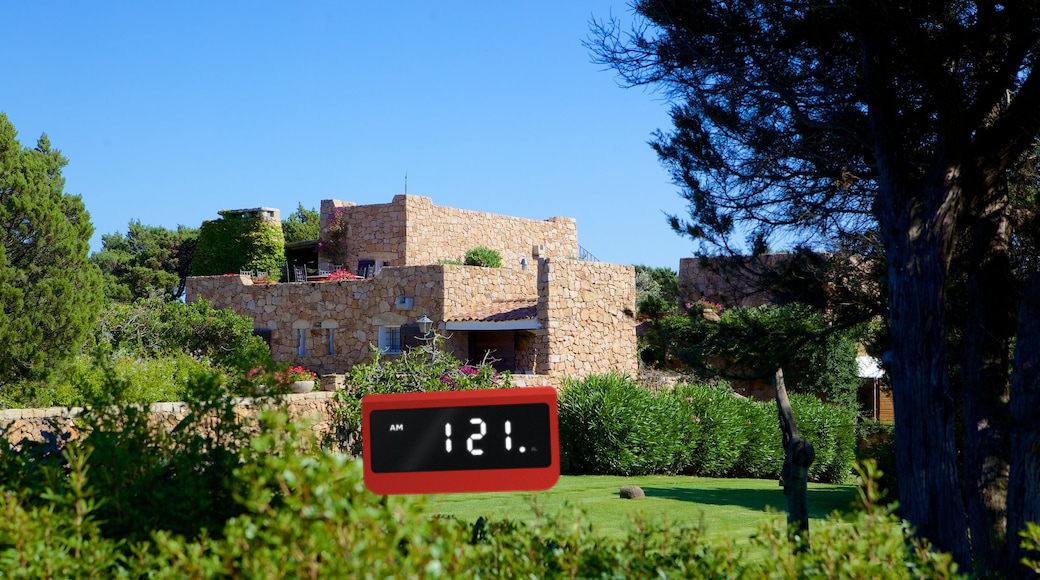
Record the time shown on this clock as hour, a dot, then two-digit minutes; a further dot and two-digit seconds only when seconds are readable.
1.21
